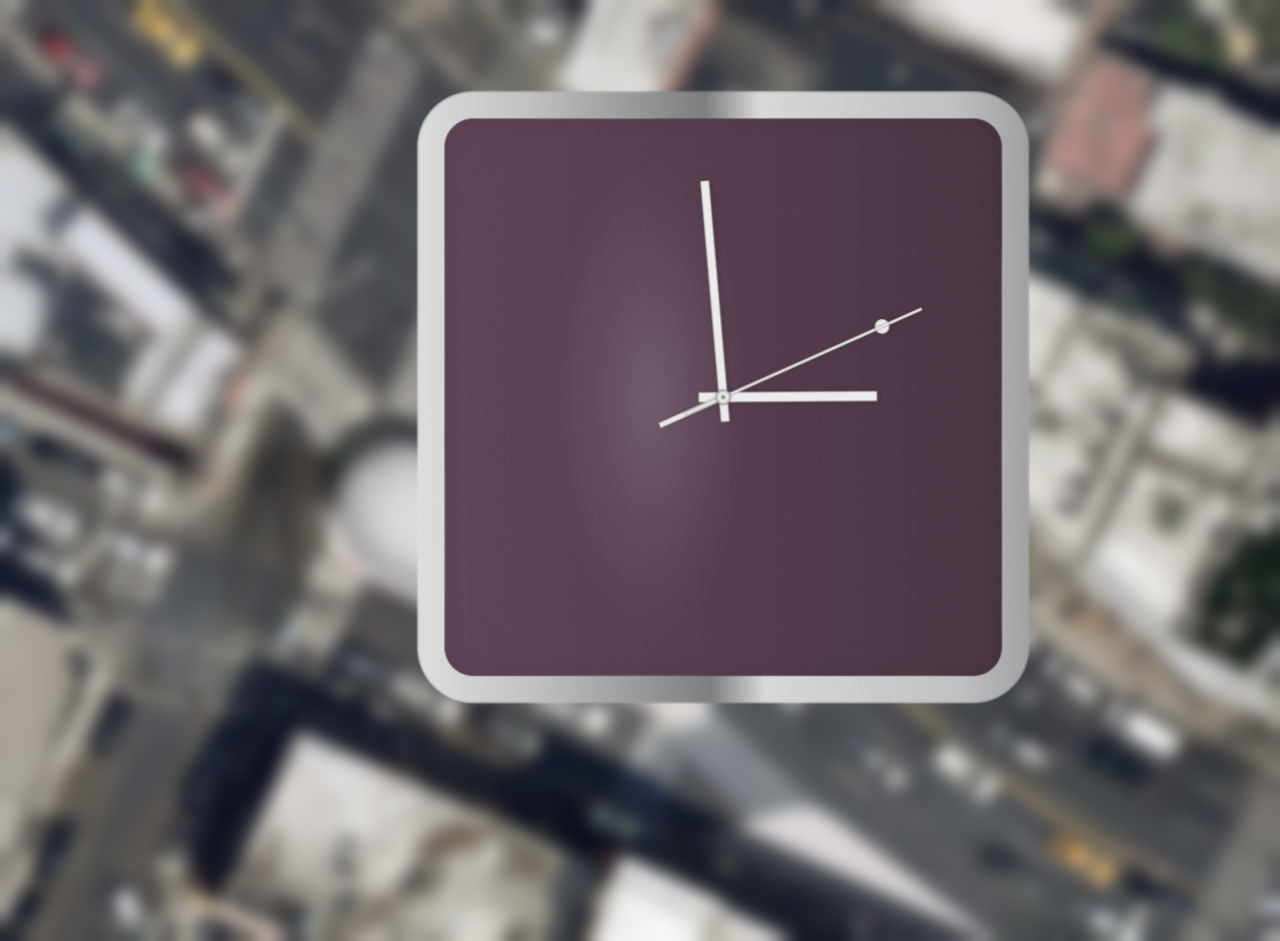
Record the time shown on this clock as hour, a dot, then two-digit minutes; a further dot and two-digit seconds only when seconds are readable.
2.59.11
